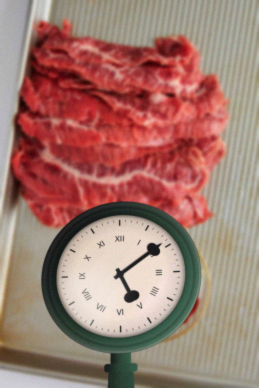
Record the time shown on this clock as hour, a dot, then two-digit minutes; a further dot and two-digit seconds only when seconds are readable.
5.09
